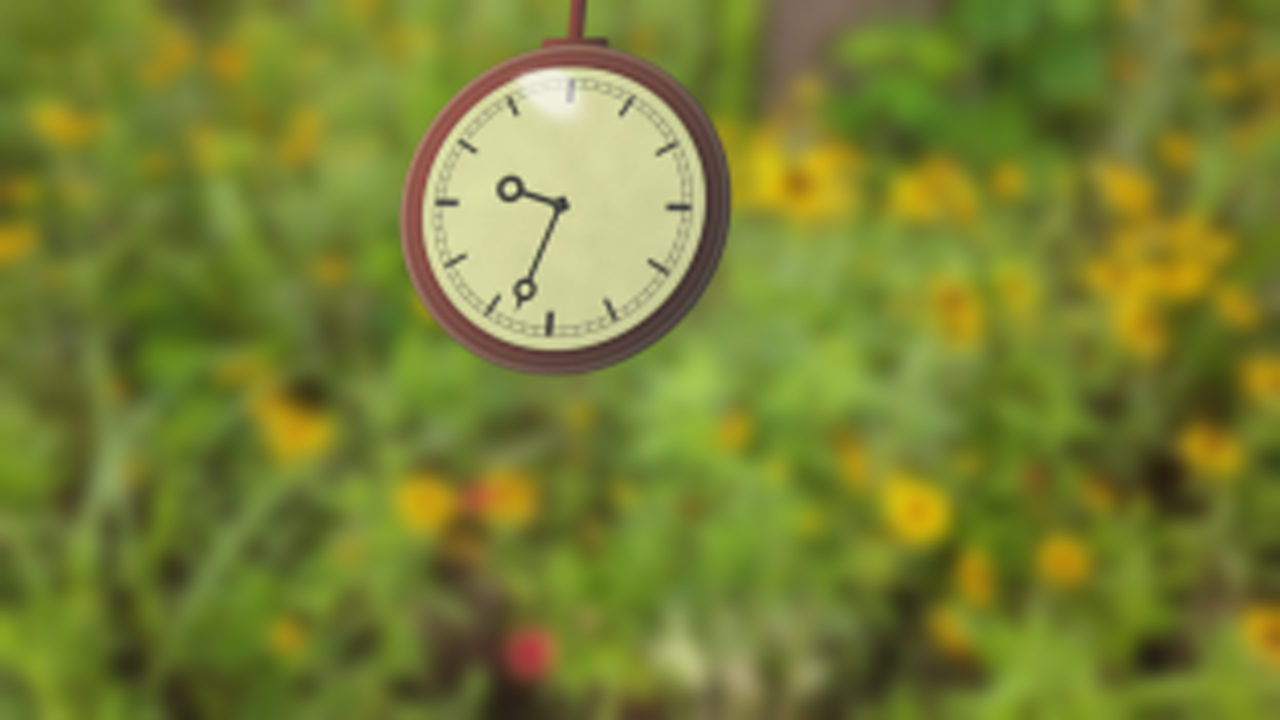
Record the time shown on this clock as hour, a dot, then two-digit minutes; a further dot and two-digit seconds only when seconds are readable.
9.33
